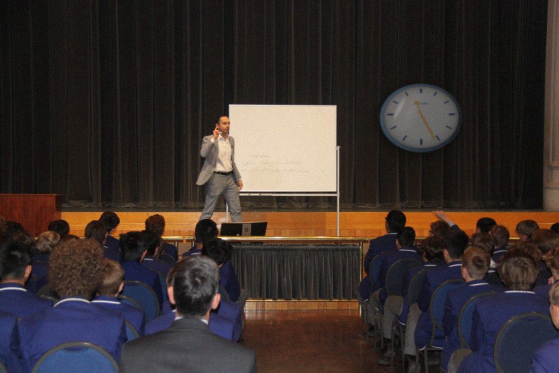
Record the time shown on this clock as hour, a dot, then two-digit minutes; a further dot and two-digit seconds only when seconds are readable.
11.26
